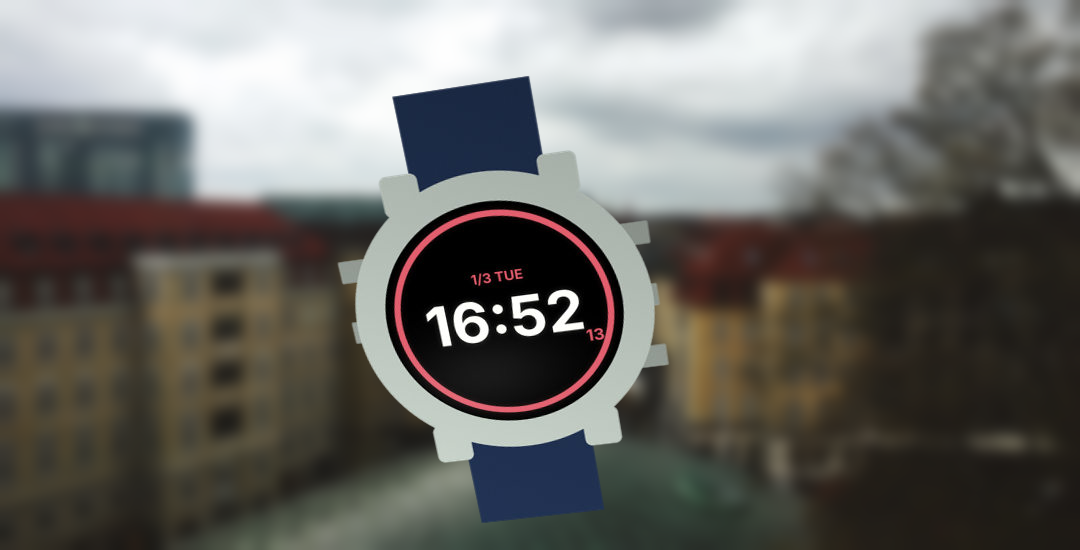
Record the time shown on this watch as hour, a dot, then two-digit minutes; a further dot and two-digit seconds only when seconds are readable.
16.52.13
